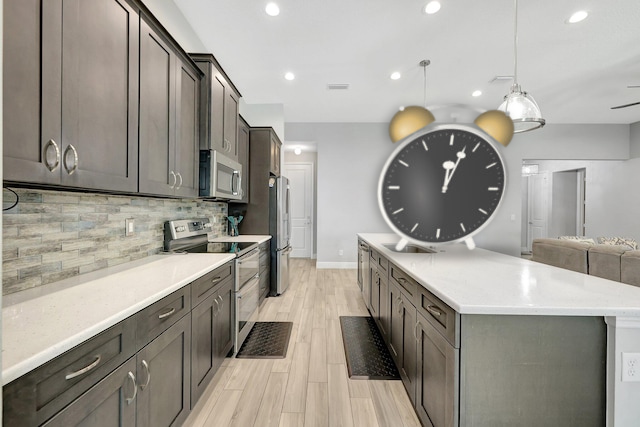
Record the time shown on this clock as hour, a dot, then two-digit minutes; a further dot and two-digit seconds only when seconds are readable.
12.03
